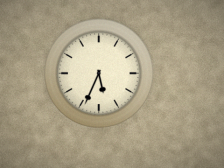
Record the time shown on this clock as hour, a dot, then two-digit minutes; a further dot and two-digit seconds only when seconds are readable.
5.34
